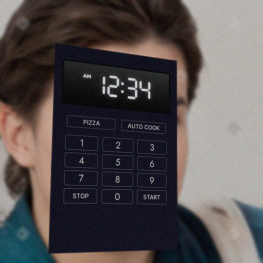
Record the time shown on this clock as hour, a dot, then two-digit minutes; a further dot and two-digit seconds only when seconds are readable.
12.34
